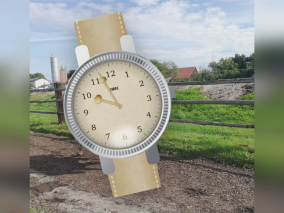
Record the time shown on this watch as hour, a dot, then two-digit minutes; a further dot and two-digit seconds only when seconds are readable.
9.57
